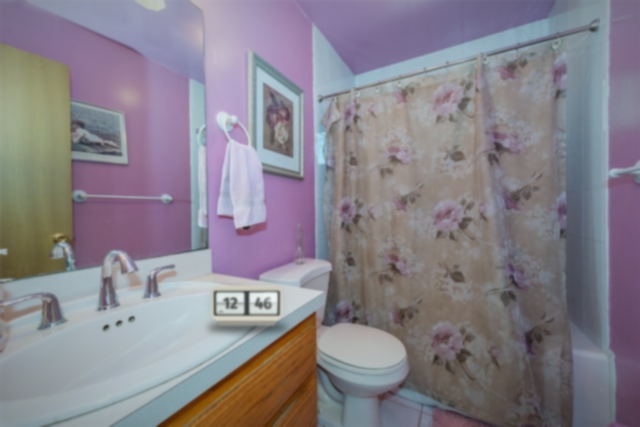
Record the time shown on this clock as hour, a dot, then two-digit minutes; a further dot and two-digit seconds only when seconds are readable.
12.46
